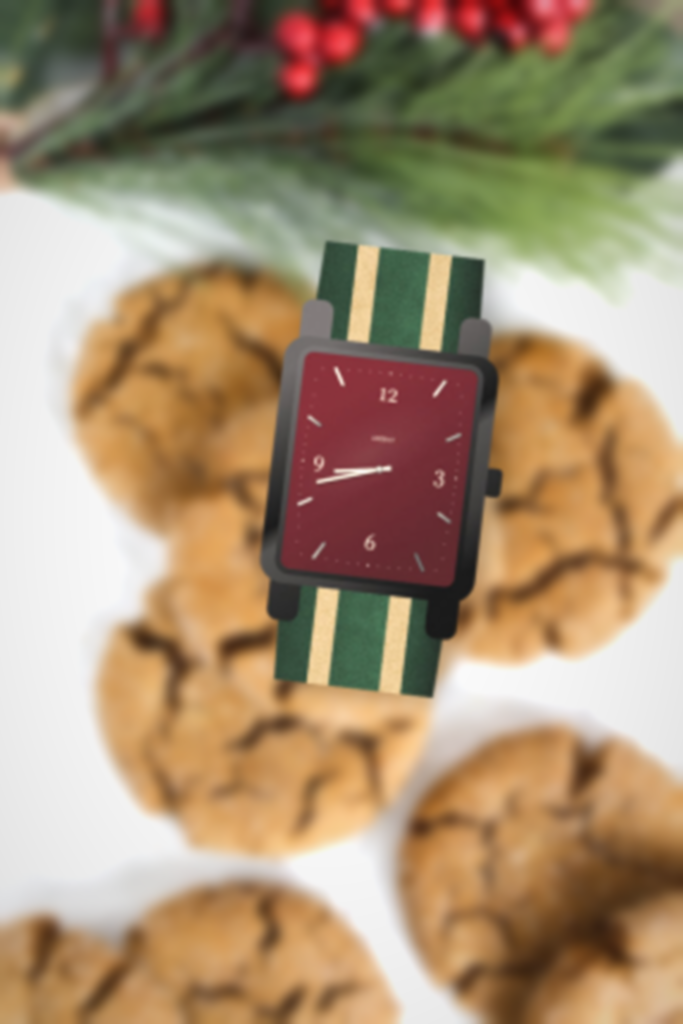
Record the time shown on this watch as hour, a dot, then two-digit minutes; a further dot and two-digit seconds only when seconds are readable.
8.42
